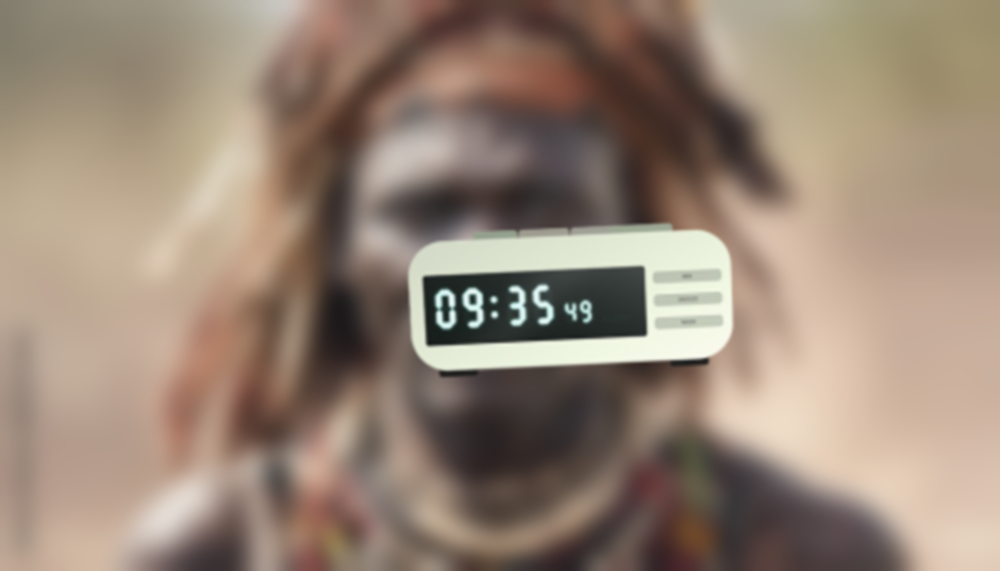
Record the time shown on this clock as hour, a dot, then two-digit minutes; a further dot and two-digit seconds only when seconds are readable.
9.35.49
